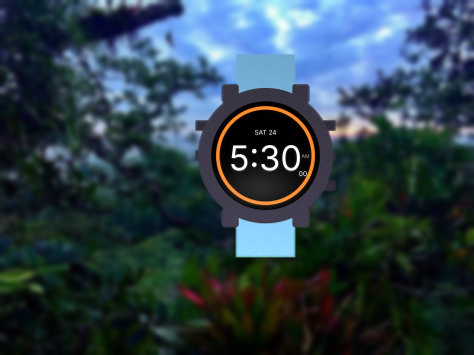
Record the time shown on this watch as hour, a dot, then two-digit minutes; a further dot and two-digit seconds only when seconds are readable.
5.30
